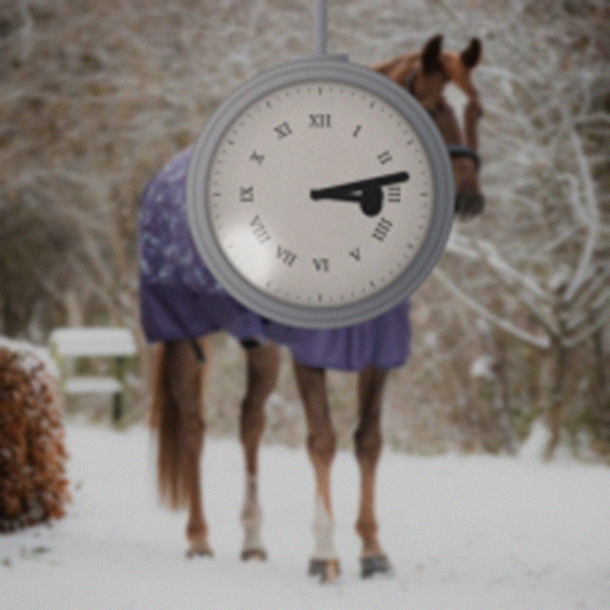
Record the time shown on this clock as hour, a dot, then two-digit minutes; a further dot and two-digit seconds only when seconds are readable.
3.13
